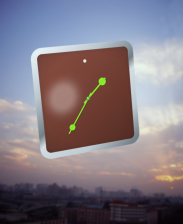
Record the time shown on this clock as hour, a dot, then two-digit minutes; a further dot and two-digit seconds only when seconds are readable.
1.36
